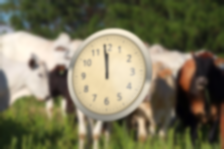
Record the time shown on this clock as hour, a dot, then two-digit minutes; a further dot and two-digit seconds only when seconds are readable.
11.59
